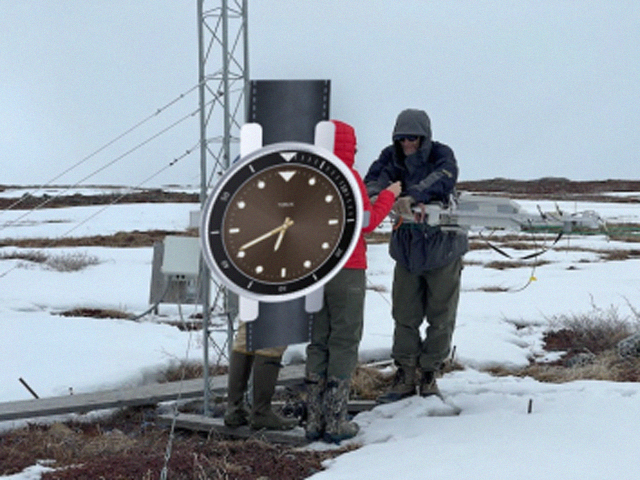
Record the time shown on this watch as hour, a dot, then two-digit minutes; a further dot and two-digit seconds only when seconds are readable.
6.41
